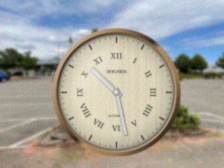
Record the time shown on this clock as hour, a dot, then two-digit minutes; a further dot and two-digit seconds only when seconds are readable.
10.28
